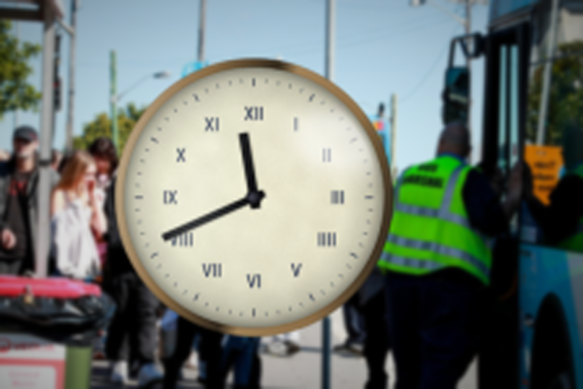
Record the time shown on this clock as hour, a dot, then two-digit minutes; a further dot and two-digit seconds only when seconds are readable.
11.41
